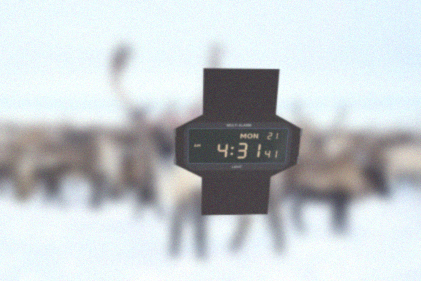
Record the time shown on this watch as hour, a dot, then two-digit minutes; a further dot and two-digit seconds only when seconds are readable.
4.31
